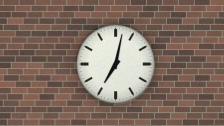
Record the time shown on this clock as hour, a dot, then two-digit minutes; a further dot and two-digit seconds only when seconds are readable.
7.02
